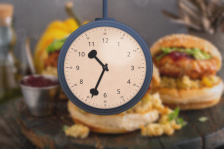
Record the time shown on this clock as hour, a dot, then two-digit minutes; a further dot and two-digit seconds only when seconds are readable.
10.34
